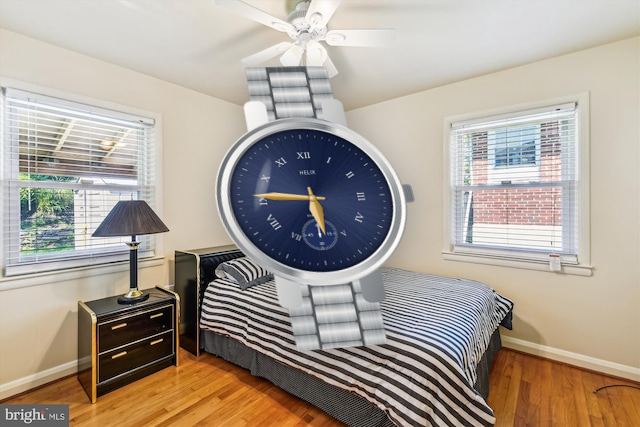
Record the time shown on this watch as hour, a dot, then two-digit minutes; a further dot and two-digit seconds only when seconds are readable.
5.46
